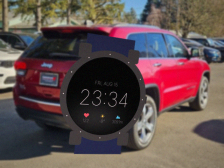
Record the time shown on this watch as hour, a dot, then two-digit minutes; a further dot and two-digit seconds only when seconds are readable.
23.34
